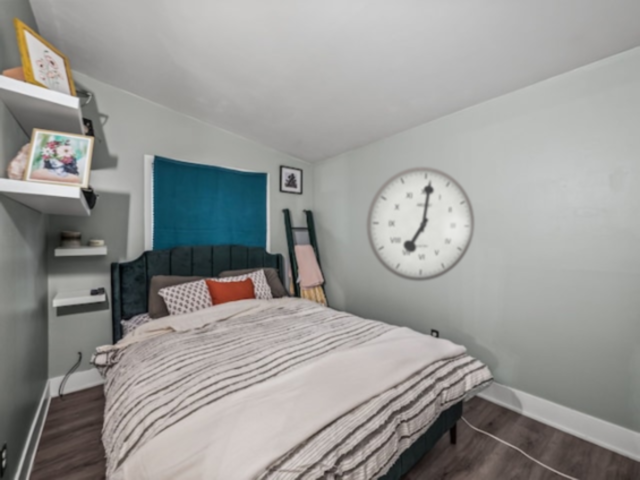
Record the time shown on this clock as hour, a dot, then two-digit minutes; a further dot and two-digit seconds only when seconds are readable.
7.01
